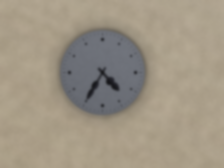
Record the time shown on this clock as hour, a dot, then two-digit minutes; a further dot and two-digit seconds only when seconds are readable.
4.35
